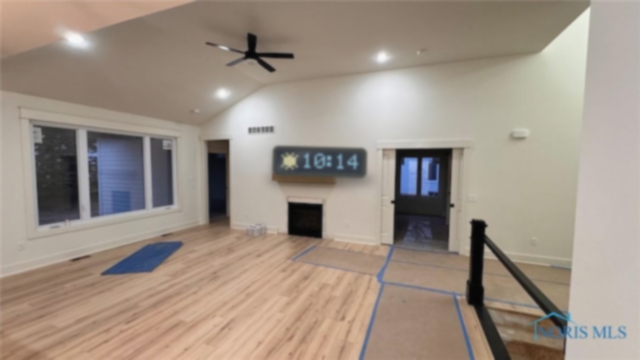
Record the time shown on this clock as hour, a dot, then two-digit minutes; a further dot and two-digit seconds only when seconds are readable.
10.14
